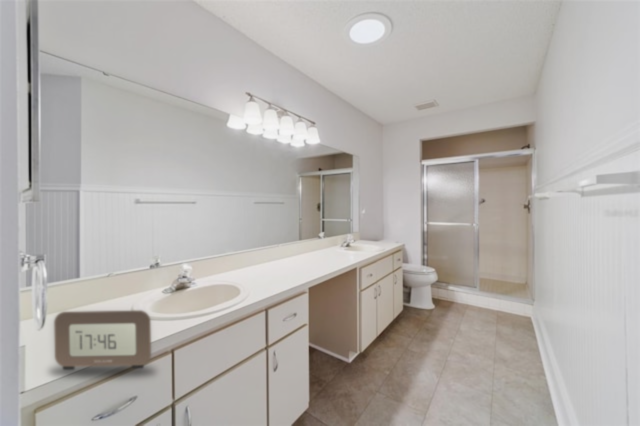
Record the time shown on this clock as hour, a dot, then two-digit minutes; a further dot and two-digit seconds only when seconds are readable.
17.46
